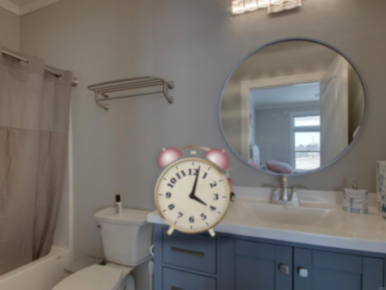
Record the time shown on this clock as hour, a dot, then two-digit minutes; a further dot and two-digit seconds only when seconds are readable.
4.02
